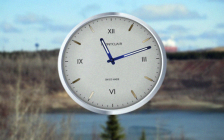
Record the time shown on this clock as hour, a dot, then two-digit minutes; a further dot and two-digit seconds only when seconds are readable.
11.12
